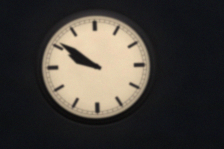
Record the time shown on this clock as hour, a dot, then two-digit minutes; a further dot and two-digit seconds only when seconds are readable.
9.51
